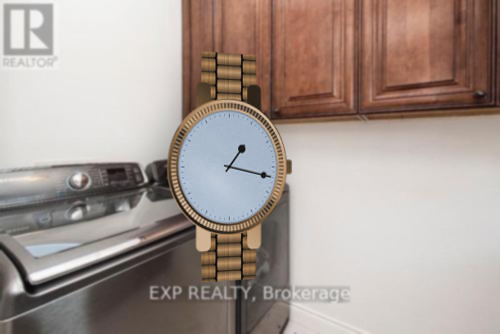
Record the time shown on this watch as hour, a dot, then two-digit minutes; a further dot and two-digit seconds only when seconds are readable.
1.17
